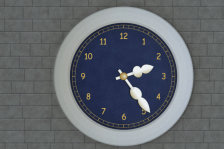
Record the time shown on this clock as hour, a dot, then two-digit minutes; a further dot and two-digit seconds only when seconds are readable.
2.24
